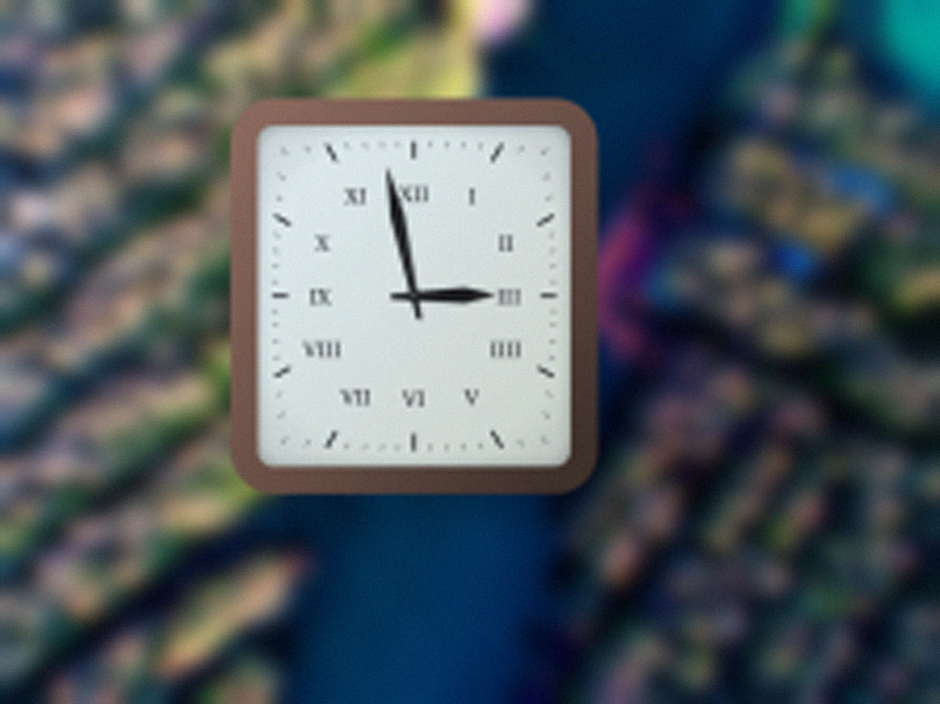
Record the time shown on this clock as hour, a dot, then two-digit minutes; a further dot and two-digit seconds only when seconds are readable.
2.58
